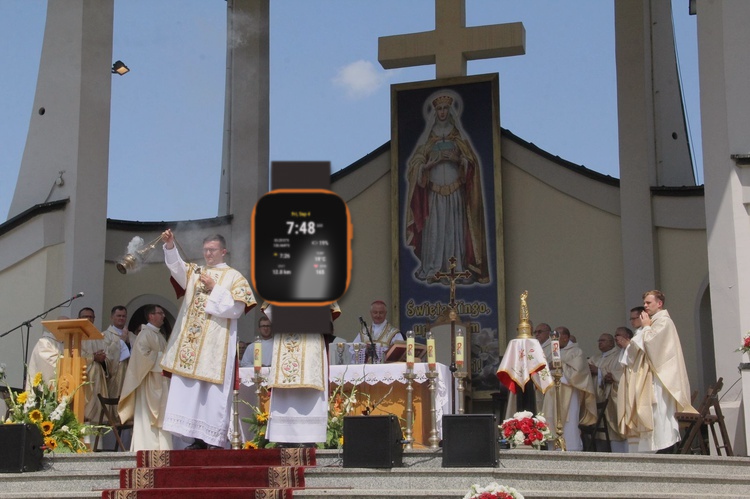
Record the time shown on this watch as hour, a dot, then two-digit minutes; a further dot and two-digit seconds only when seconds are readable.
7.48
